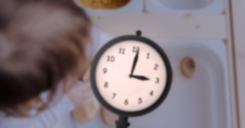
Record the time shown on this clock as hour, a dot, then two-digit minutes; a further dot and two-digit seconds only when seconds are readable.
3.01
